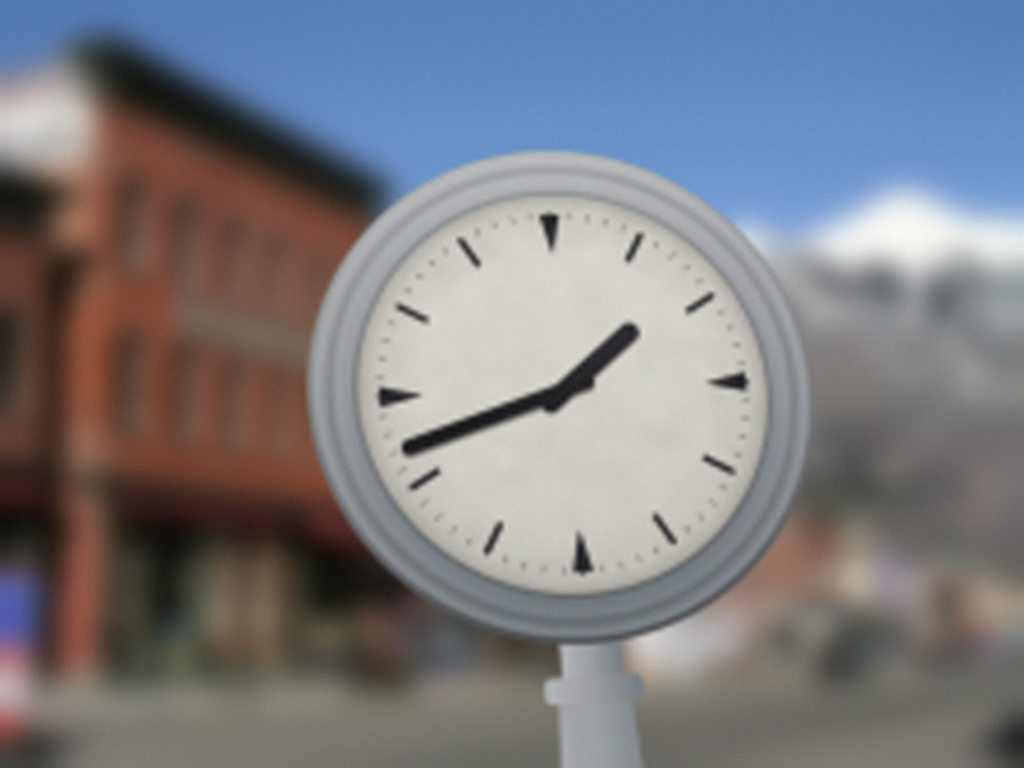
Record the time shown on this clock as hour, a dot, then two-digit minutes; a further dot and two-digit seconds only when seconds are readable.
1.42
